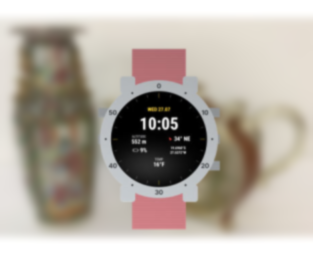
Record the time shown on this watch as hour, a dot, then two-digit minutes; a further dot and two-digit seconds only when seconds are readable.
10.05
